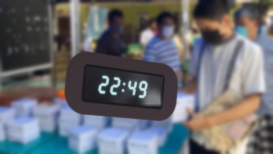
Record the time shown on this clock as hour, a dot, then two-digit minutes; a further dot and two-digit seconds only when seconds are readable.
22.49
